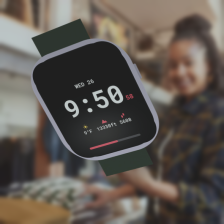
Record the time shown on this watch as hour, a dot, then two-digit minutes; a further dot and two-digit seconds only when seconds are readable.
9.50
